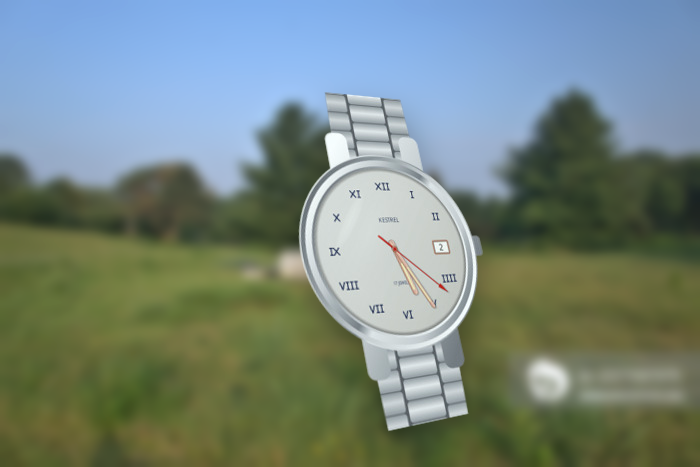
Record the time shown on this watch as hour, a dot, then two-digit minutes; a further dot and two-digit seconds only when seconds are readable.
5.25.22
